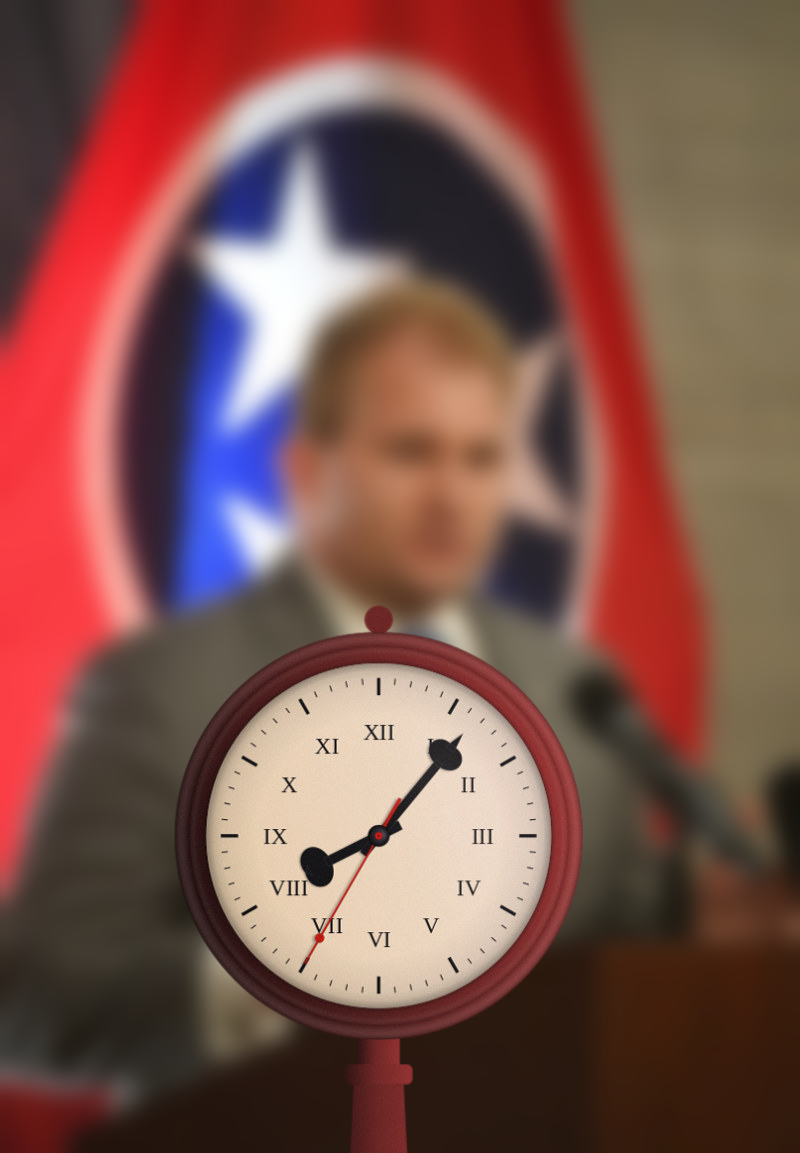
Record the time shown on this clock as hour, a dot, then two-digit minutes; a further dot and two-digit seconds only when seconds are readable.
8.06.35
